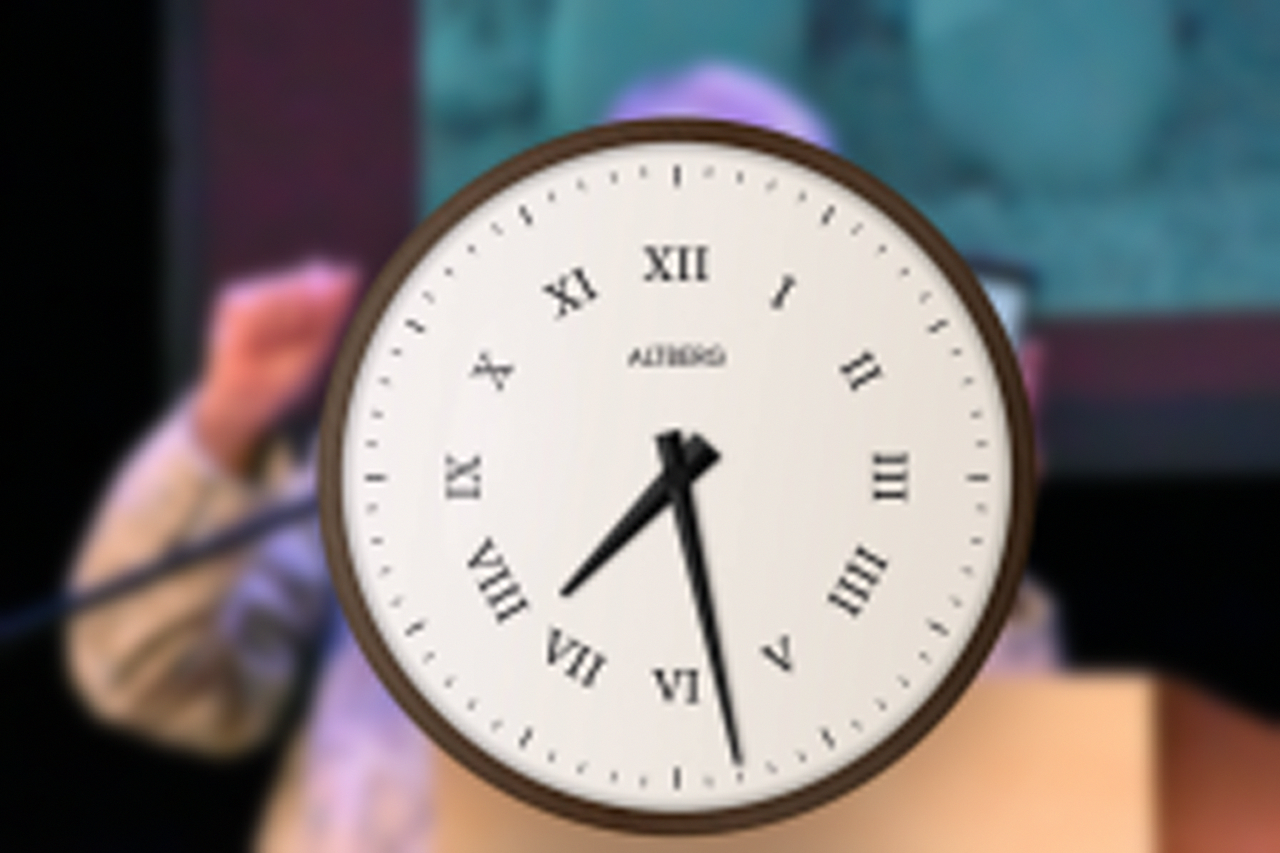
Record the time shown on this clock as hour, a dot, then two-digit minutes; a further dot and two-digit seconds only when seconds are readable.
7.28
